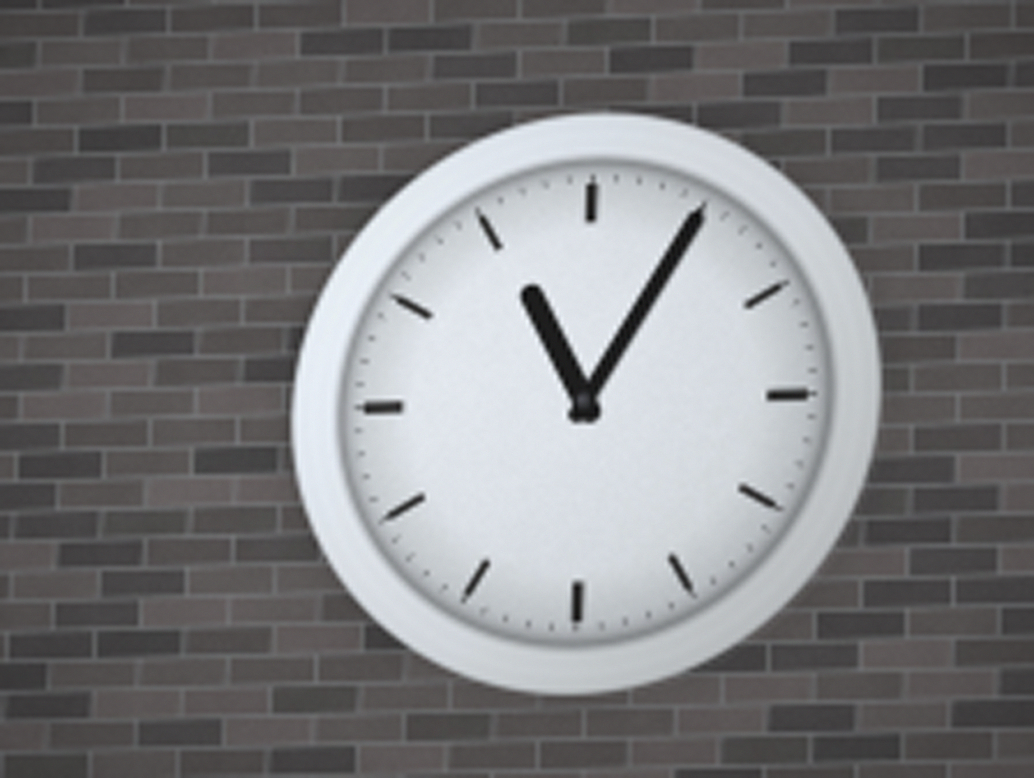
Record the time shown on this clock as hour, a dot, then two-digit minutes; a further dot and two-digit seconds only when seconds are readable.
11.05
